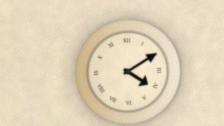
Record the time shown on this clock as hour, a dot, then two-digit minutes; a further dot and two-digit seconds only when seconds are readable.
4.10
